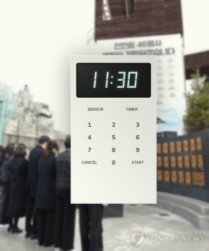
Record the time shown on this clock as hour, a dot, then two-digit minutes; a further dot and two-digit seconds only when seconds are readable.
11.30
